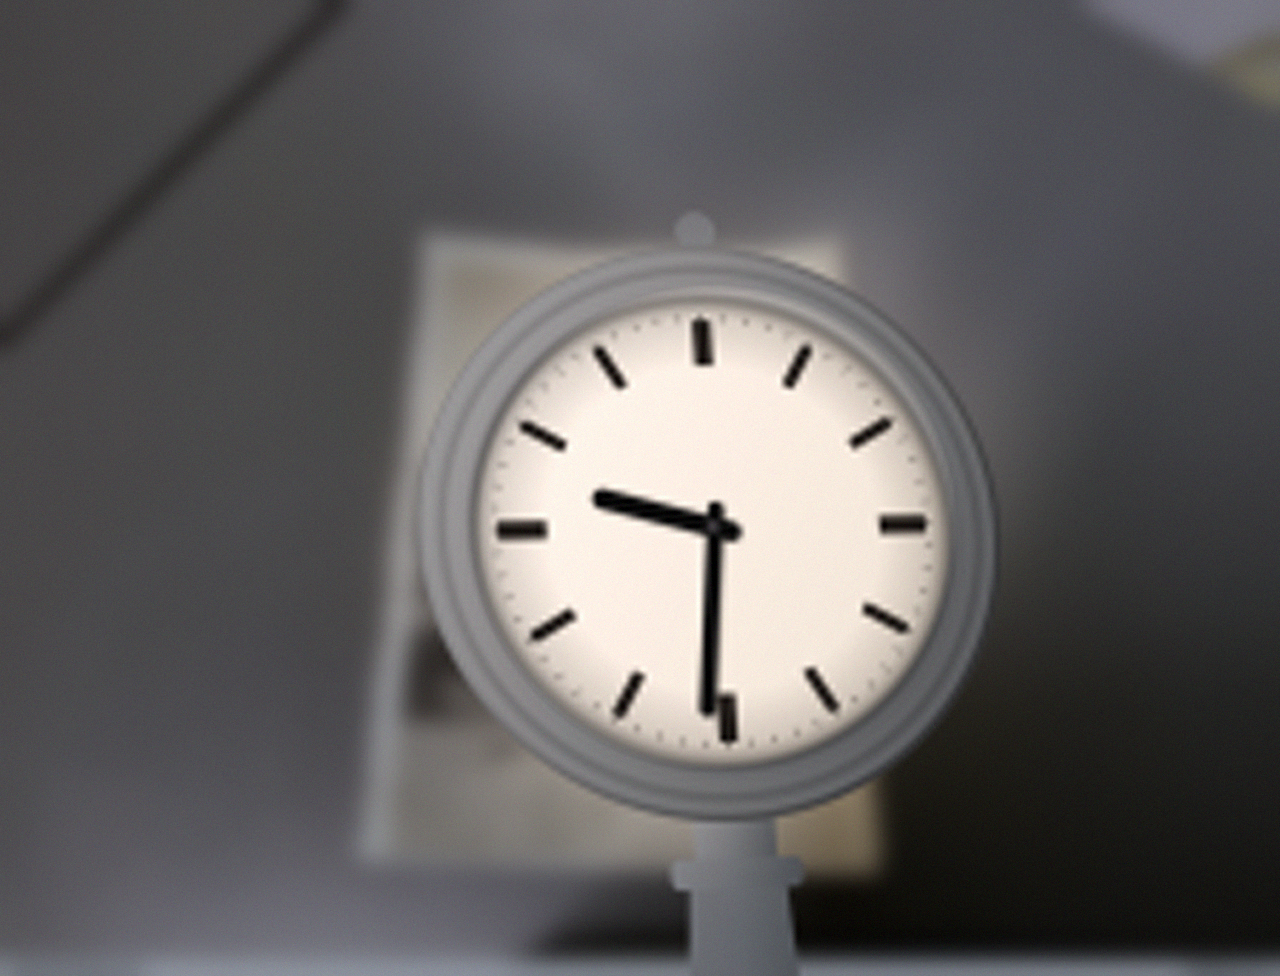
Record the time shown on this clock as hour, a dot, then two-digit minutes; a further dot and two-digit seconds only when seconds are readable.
9.31
